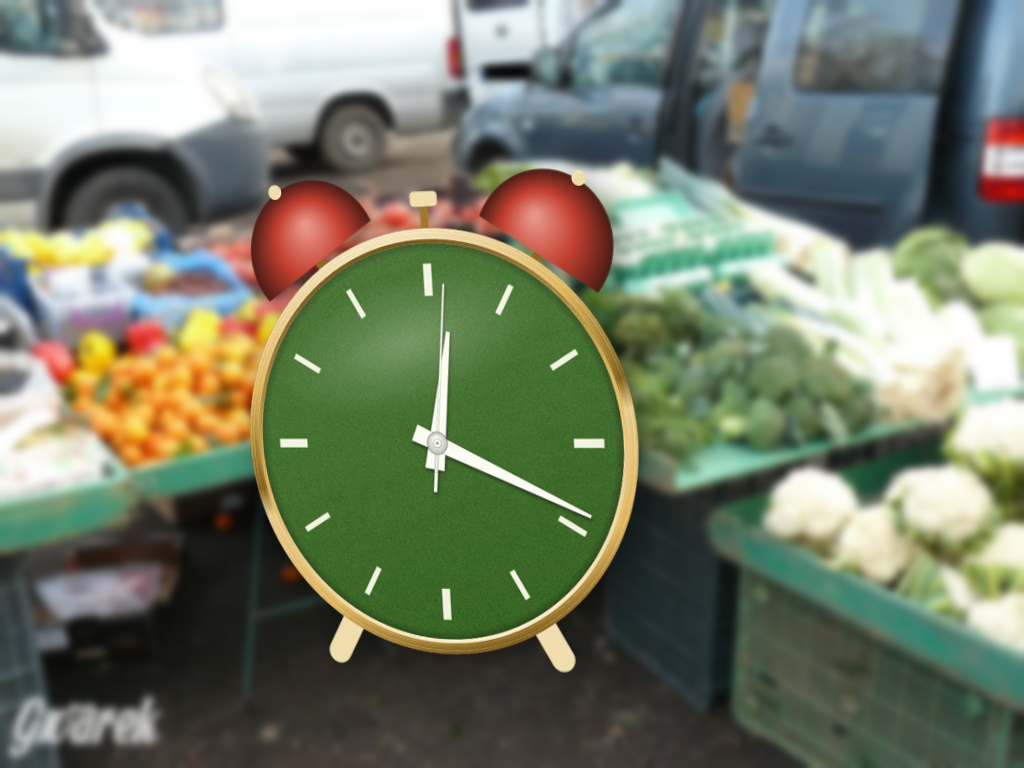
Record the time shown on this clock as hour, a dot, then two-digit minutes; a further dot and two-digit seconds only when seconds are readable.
12.19.01
